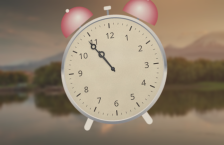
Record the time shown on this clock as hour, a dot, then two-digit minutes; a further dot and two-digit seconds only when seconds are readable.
10.54
